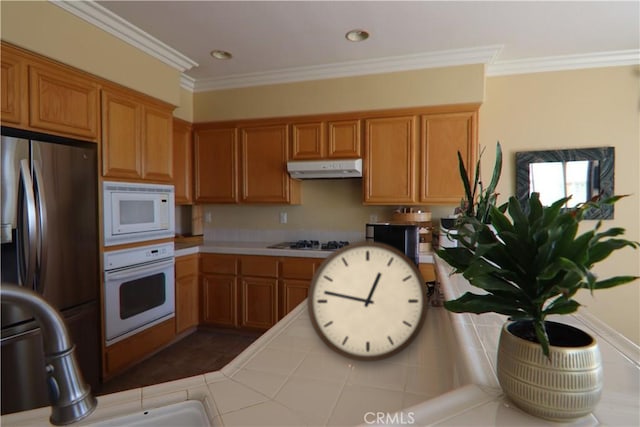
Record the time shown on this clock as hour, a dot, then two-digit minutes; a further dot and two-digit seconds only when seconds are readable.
12.47
